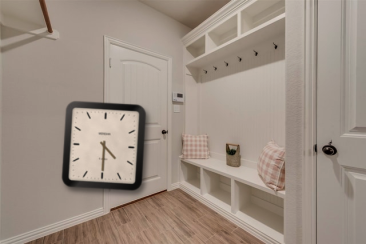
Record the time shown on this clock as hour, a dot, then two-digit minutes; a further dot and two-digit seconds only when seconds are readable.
4.30
